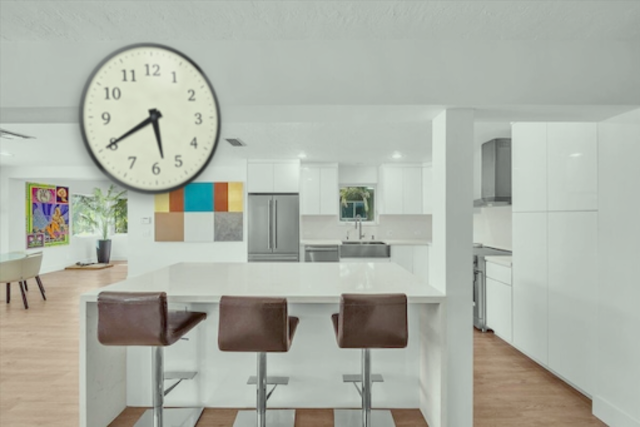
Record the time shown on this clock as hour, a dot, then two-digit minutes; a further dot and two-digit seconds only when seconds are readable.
5.40
